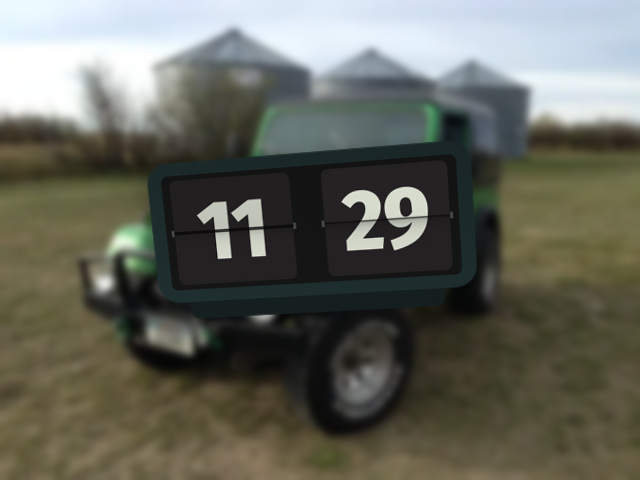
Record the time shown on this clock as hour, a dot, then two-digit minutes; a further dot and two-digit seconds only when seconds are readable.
11.29
